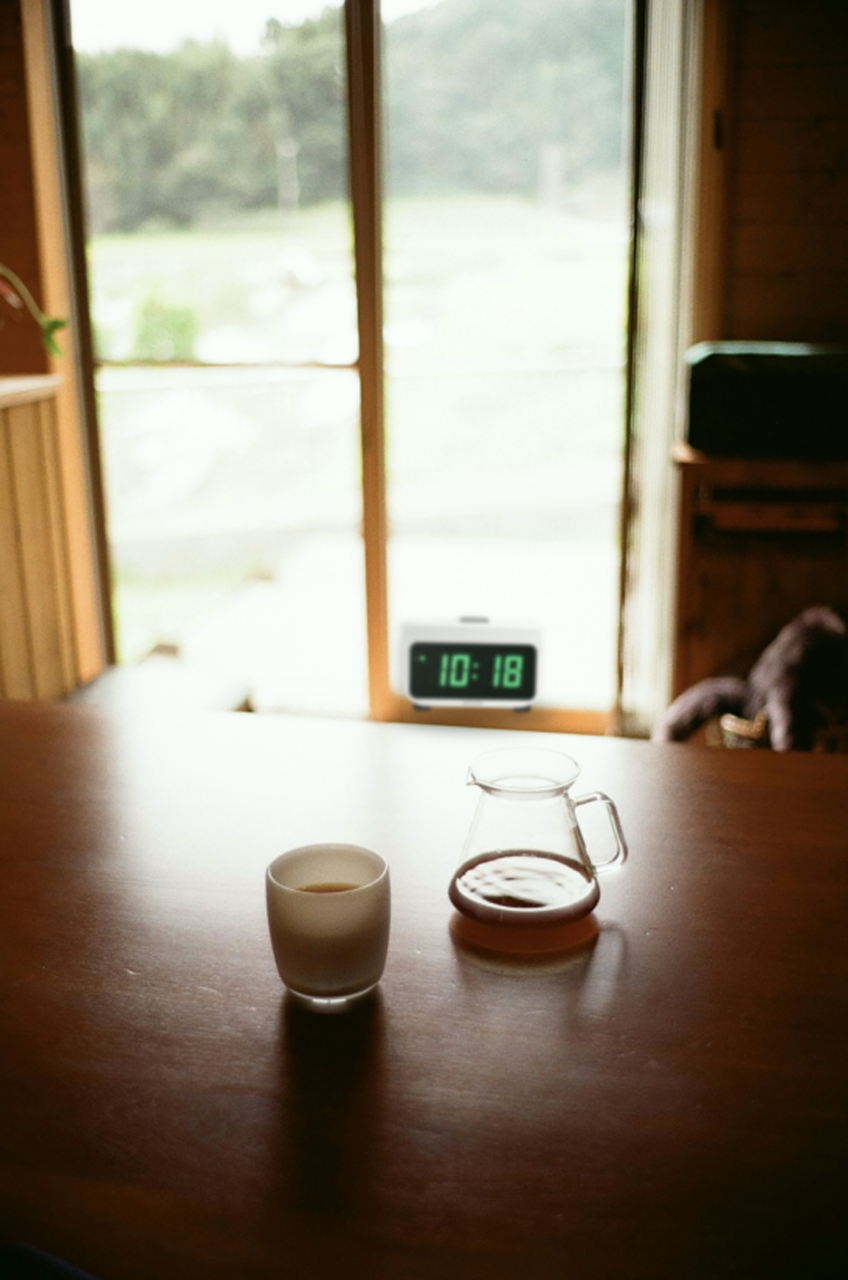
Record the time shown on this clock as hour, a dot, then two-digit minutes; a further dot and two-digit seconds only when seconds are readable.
10.18
